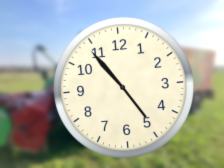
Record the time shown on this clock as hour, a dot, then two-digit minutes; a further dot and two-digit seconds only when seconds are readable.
4.54
